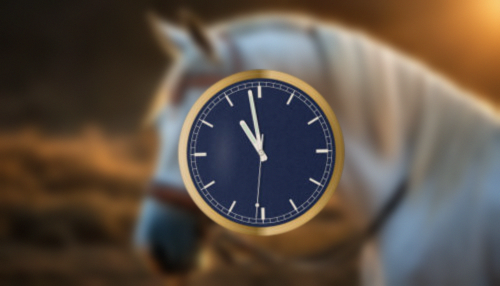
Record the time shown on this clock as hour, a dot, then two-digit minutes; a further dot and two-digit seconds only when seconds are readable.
10.58.31
